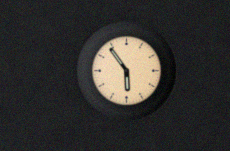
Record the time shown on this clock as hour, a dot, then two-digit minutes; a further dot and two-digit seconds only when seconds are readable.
5.54
